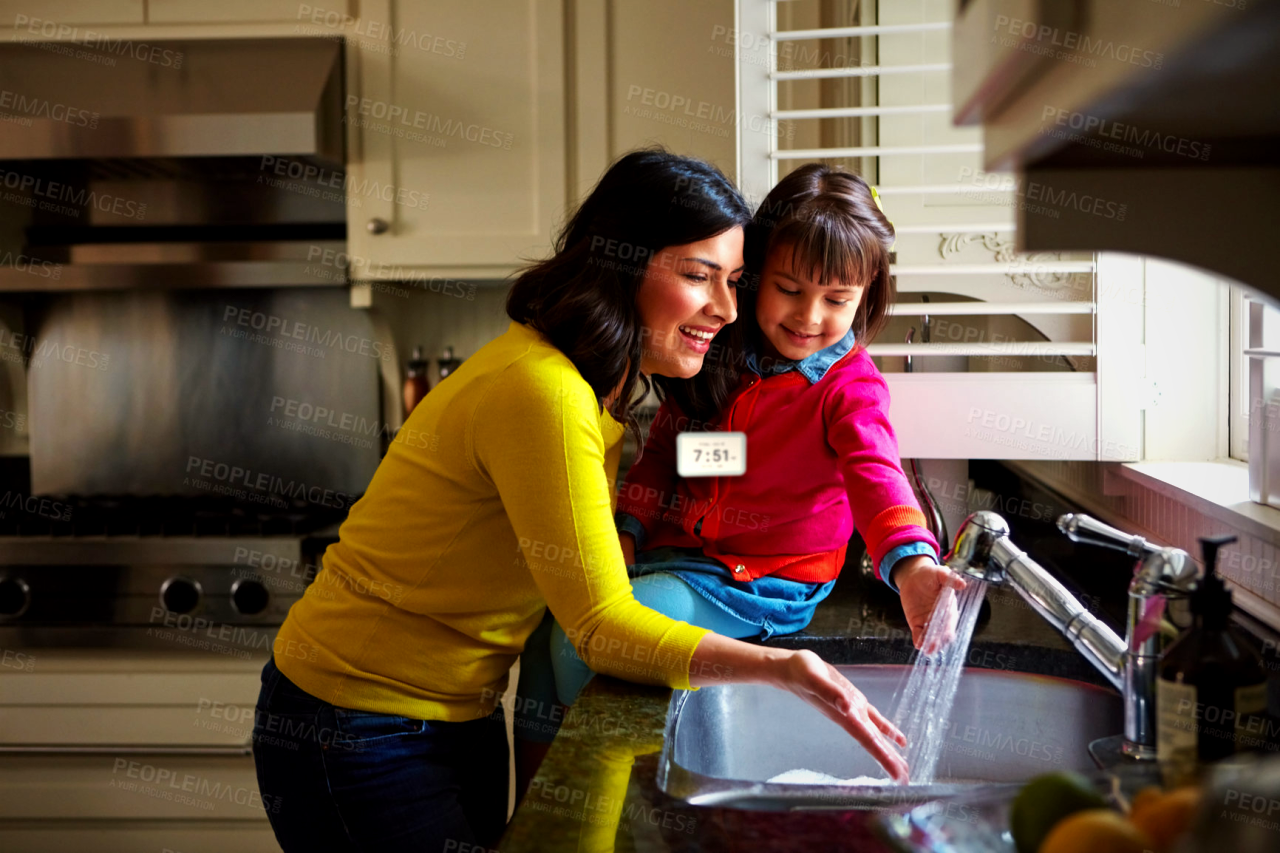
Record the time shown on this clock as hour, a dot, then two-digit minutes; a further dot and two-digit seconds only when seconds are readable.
7.51
